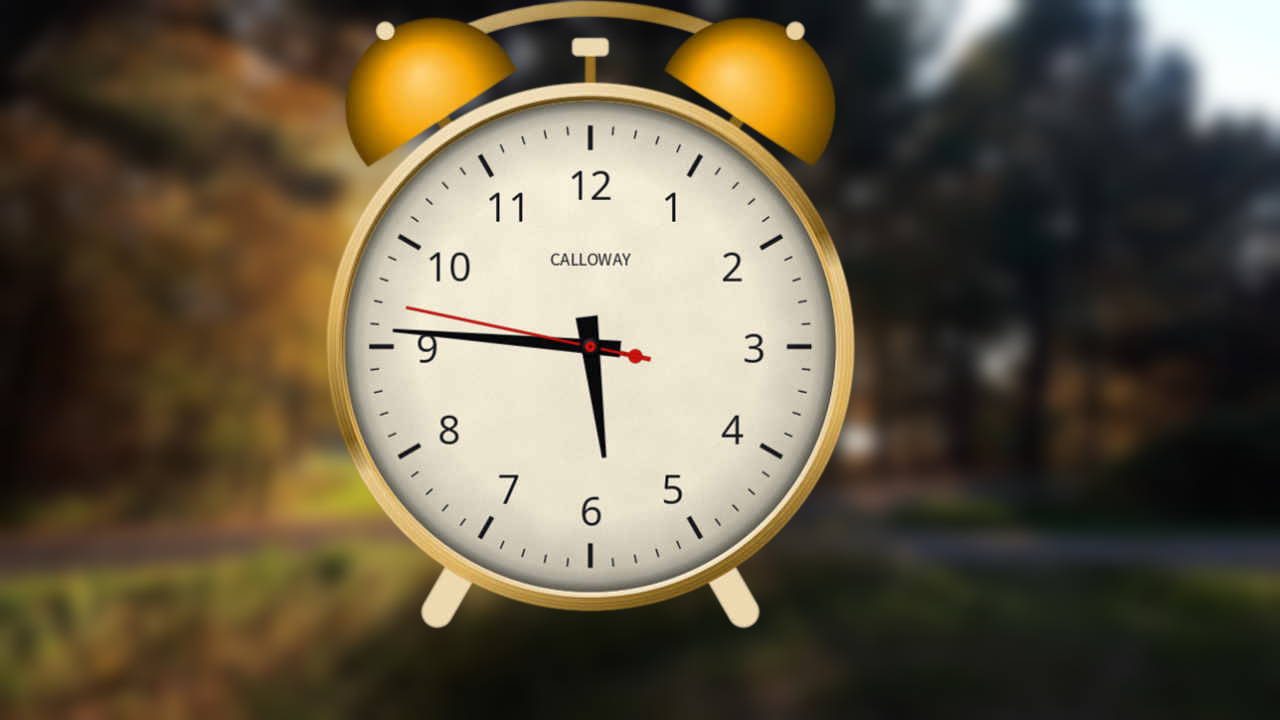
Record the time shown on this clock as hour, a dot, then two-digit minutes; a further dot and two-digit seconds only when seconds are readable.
5.45.47
